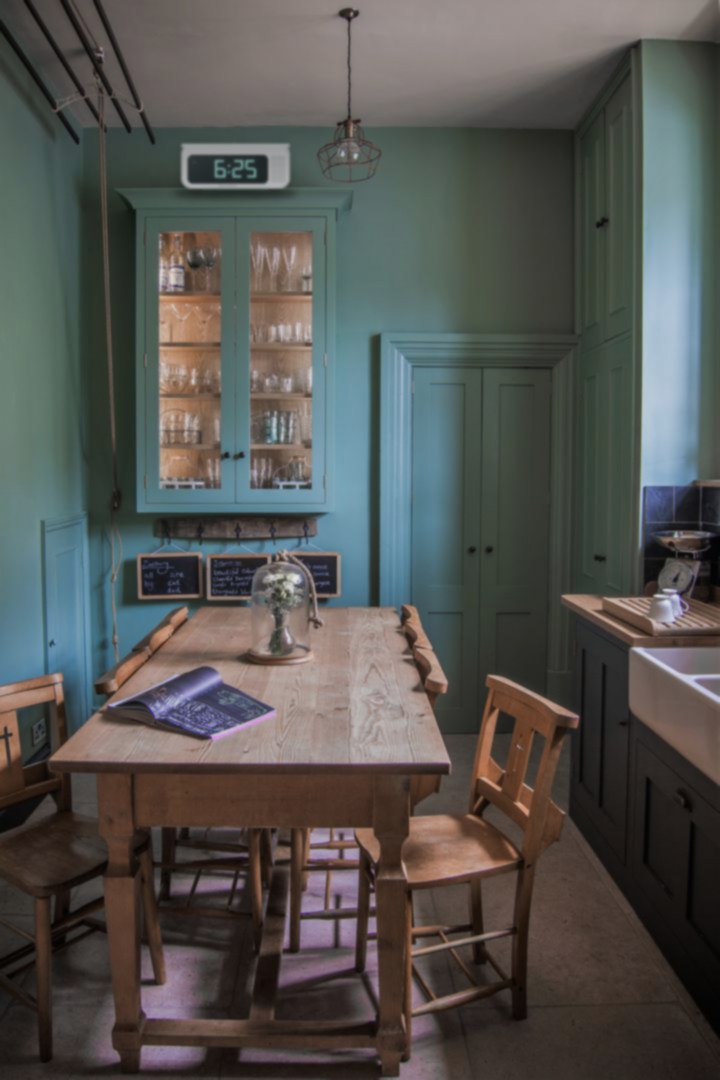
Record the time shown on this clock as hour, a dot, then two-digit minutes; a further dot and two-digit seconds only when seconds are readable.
6.25
